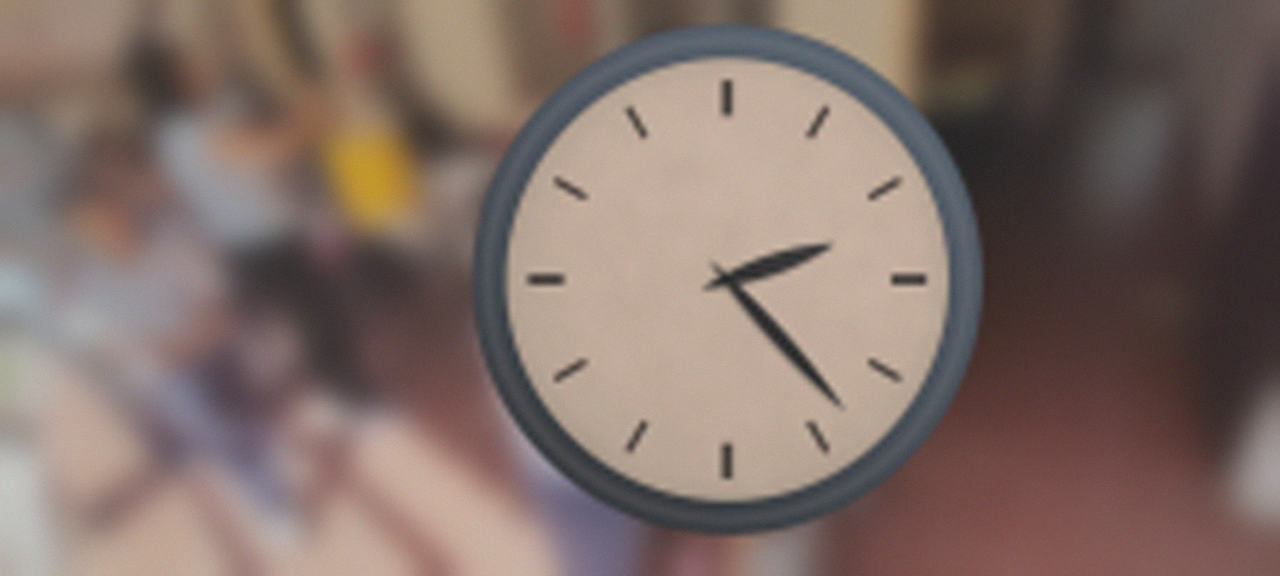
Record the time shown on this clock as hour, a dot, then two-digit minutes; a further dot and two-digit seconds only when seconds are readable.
2.23
